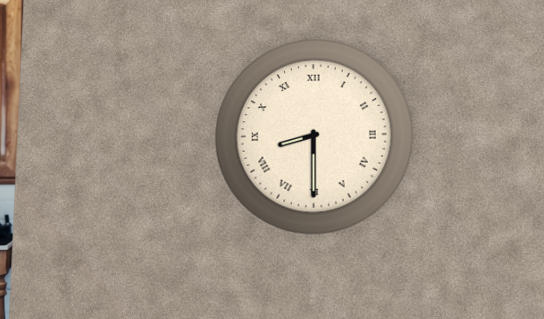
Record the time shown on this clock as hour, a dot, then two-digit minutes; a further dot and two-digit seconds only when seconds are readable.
8.30
